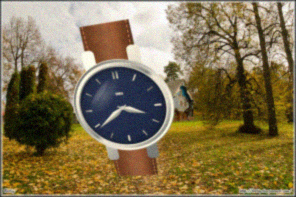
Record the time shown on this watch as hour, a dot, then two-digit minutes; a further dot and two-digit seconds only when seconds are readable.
3.39
